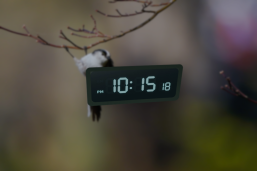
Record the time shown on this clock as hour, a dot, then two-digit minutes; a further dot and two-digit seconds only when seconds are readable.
10.15.18
